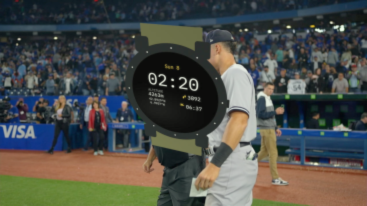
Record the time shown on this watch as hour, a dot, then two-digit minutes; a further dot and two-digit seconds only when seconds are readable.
2.20
